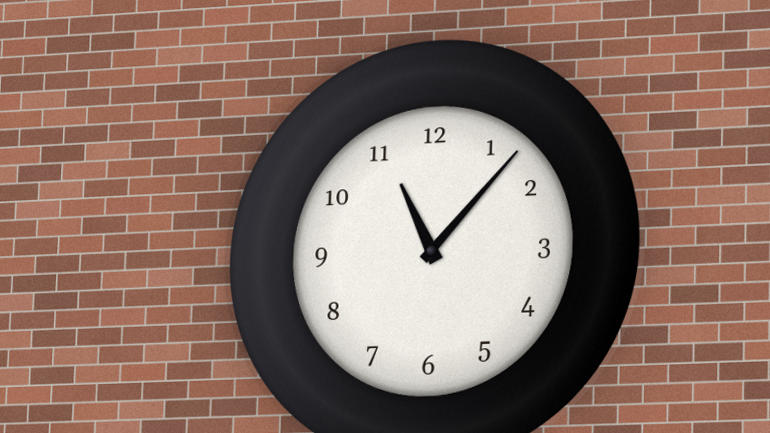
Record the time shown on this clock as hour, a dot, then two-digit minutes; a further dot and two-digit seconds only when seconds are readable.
11.07
